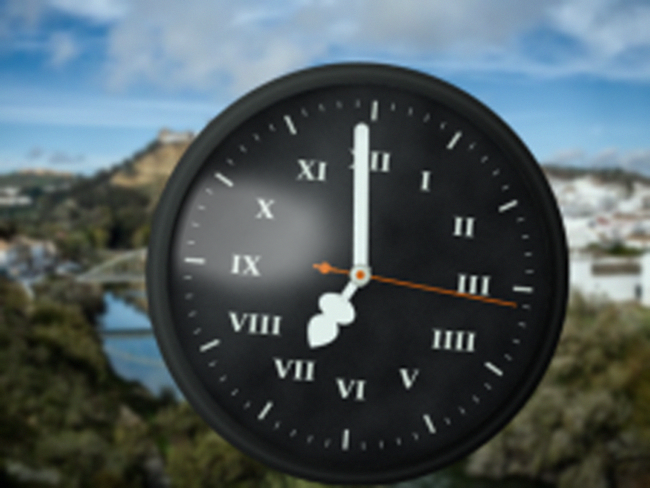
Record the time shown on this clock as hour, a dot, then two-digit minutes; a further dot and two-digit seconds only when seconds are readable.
6.59.16
